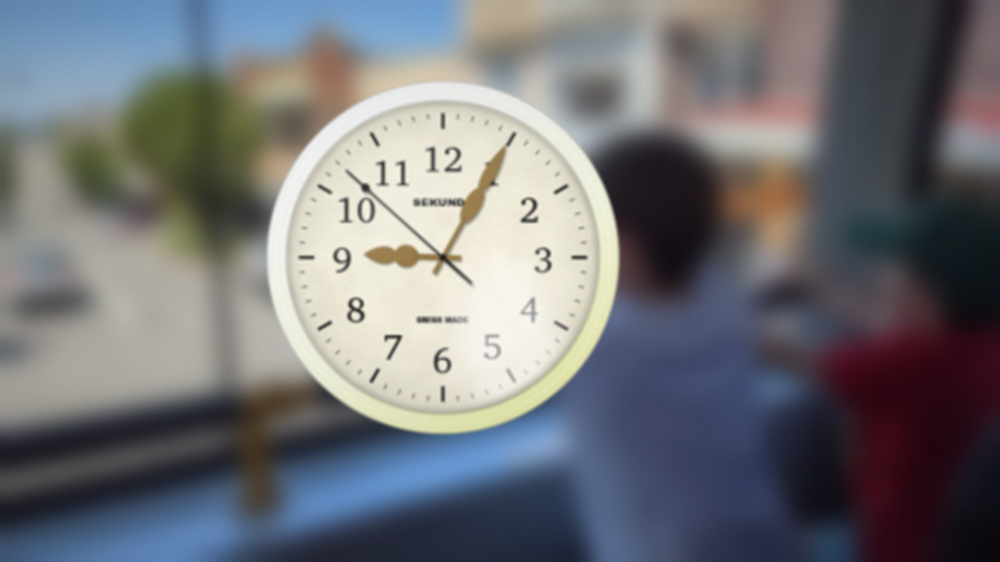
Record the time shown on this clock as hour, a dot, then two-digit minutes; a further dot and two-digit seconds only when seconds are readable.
9.04.52
